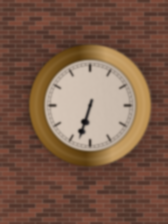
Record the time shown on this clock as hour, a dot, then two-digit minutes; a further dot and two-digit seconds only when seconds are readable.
6.33
